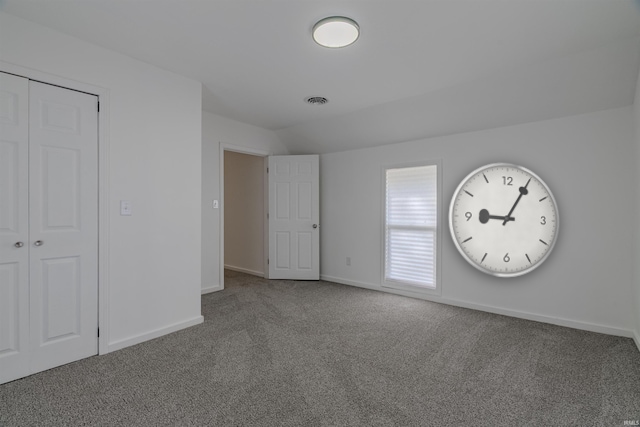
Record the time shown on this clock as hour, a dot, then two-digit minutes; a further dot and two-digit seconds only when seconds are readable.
9.05
